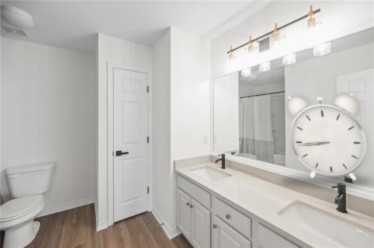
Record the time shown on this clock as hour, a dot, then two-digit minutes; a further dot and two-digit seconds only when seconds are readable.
8.44
